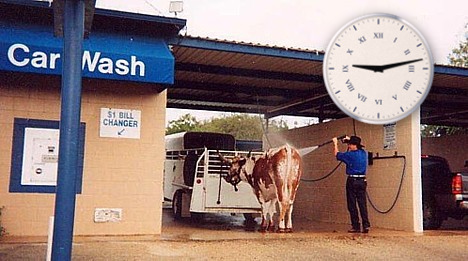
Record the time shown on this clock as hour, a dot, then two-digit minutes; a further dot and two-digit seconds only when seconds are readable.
9.13
